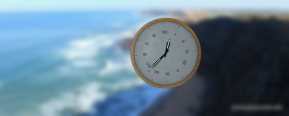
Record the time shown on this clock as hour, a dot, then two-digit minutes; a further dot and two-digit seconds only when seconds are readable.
12.38
